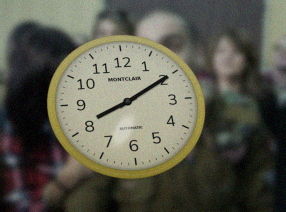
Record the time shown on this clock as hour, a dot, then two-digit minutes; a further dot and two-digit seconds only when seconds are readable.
8.10
